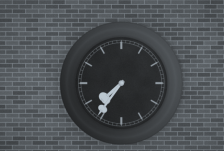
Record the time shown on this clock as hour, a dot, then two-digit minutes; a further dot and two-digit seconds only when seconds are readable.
7.36
